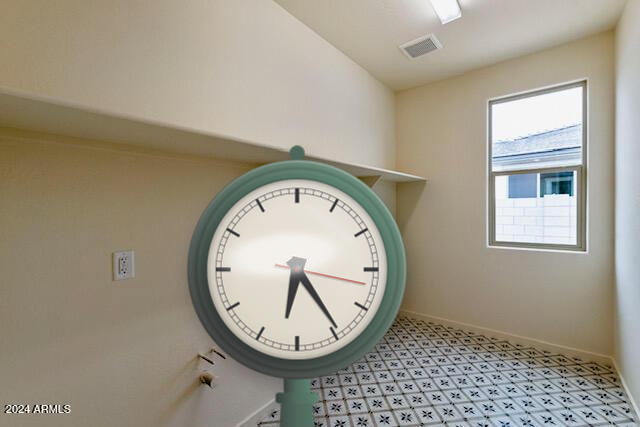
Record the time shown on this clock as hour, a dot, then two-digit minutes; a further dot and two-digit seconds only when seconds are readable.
6.24.17
